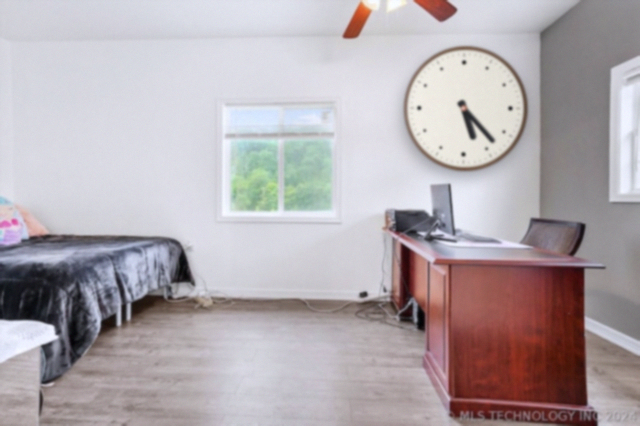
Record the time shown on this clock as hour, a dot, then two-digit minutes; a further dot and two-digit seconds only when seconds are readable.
5.23
